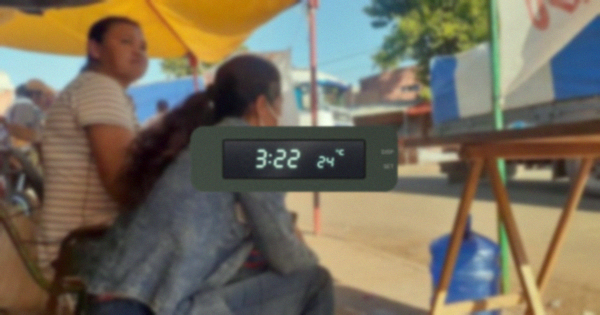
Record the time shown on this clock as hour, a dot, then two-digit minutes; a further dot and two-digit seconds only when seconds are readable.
3.22
